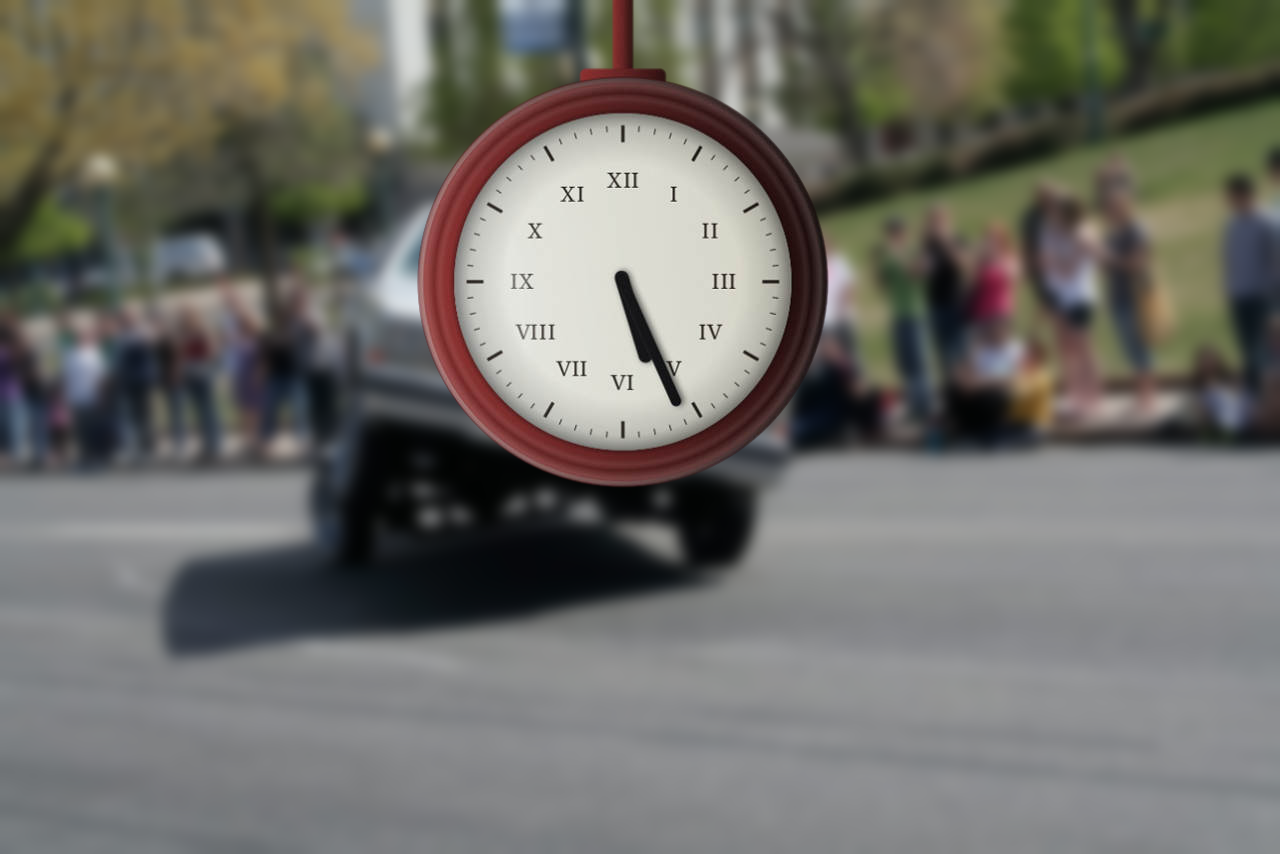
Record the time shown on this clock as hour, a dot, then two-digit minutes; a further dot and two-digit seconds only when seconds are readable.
5.26
